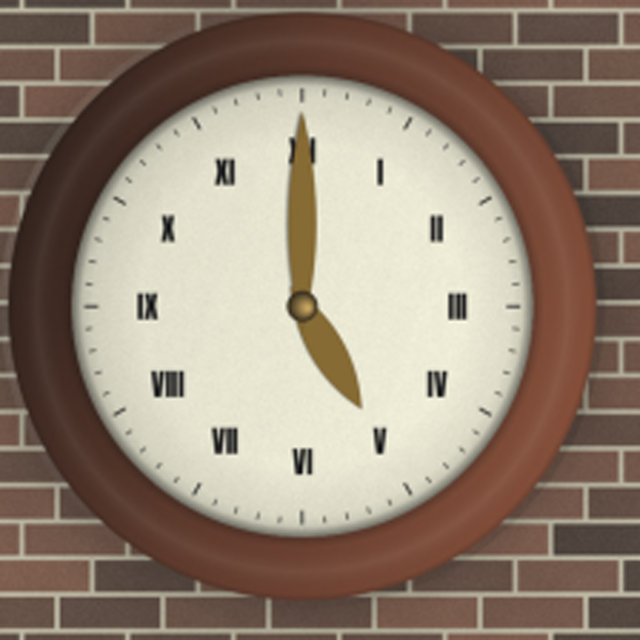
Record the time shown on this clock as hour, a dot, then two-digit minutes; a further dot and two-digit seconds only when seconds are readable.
5.00
